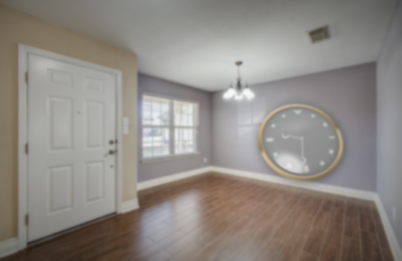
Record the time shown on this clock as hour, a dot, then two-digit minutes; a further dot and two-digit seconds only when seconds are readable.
9.31
